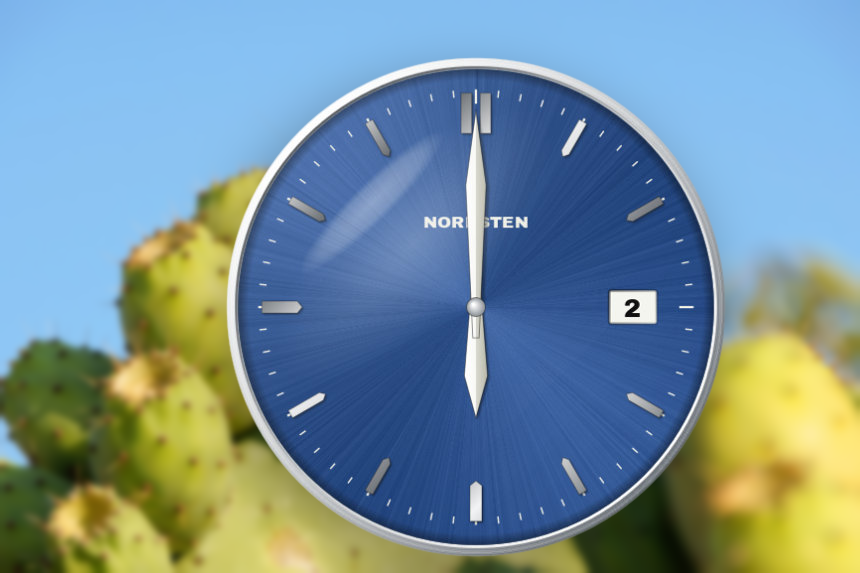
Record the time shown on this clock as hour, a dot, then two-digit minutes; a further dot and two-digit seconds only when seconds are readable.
6.00
